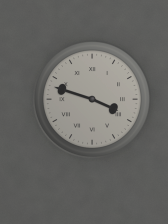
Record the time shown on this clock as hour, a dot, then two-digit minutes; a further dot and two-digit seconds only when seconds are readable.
3.48
